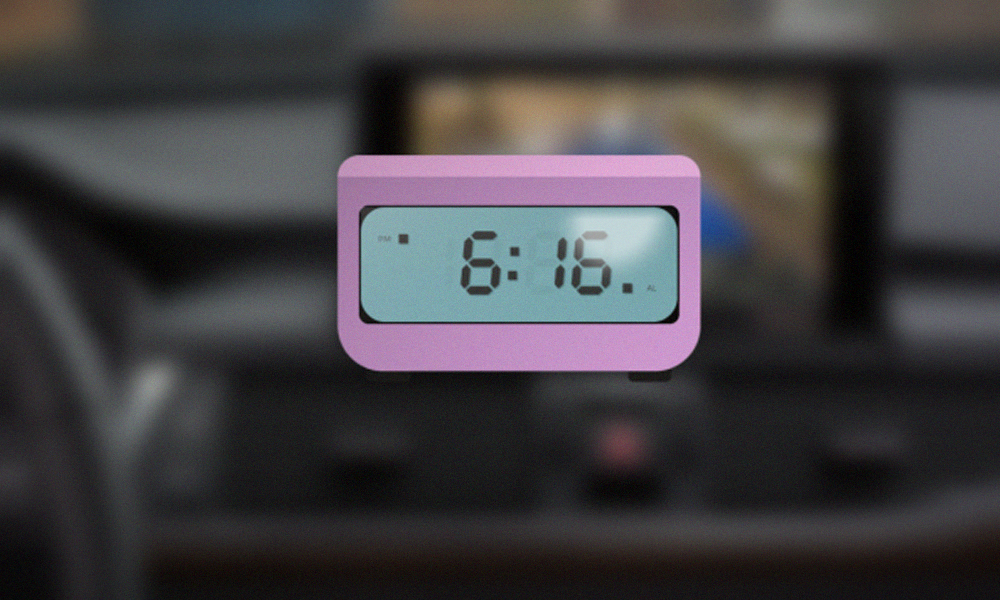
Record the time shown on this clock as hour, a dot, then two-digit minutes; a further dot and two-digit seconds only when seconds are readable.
6.16
